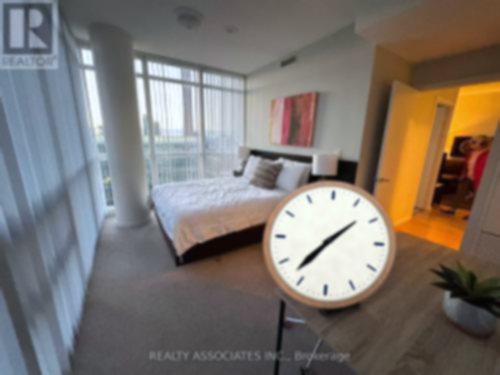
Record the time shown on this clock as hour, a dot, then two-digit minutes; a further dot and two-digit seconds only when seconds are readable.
1.37
